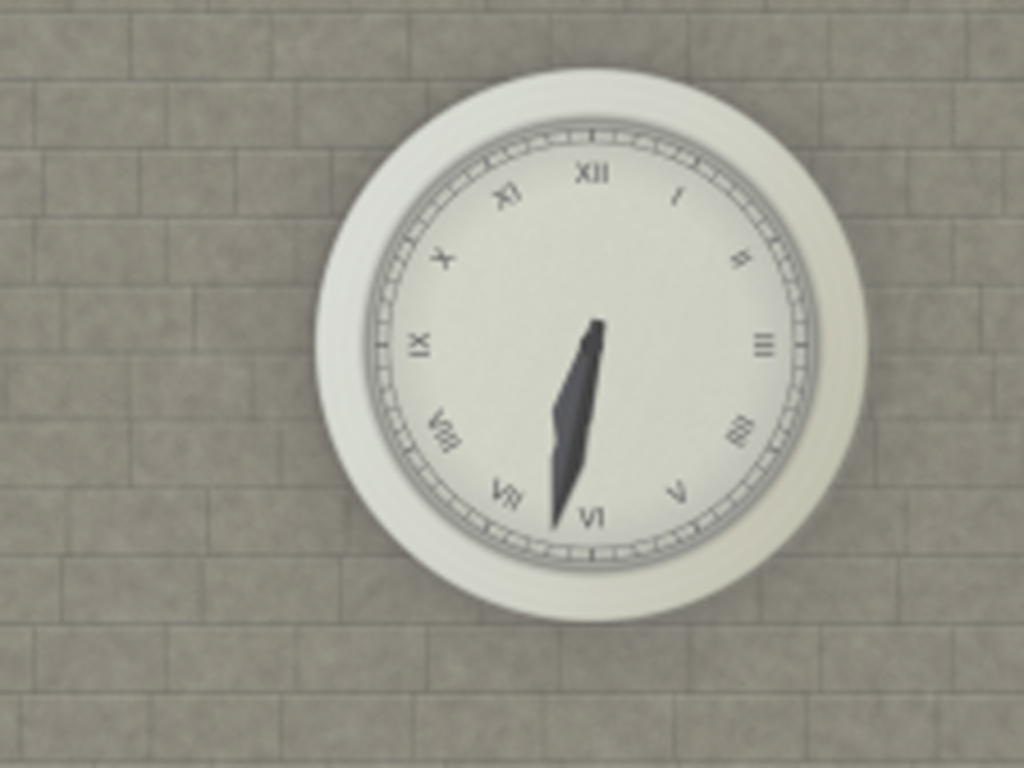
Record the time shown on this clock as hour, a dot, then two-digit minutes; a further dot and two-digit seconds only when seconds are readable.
6.32
